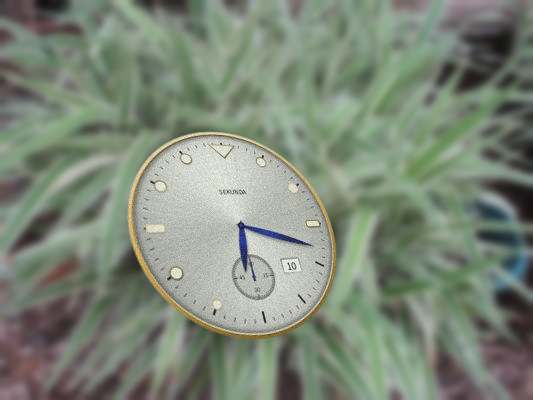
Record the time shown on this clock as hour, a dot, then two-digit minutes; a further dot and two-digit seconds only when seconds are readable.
6.18
